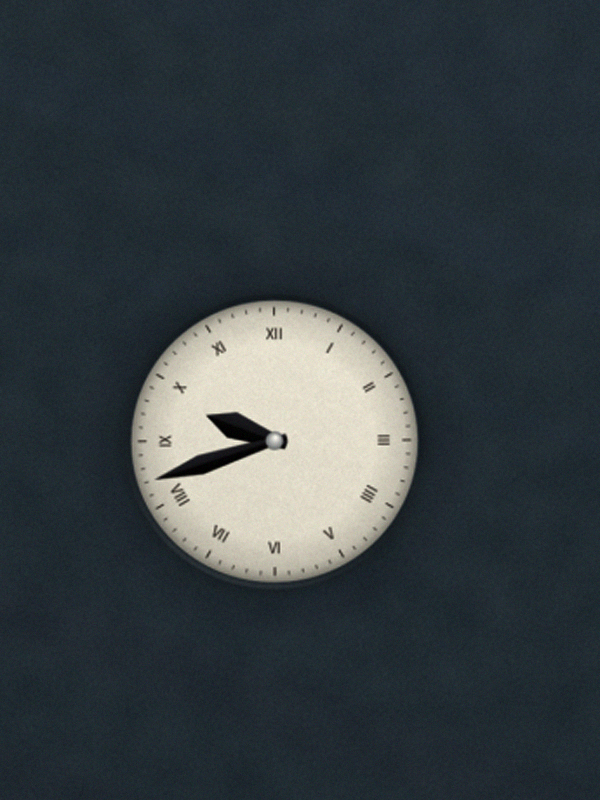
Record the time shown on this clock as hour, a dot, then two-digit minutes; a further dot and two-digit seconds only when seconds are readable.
9.42
